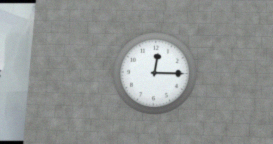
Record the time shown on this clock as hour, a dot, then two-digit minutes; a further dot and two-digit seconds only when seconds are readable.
12.15
